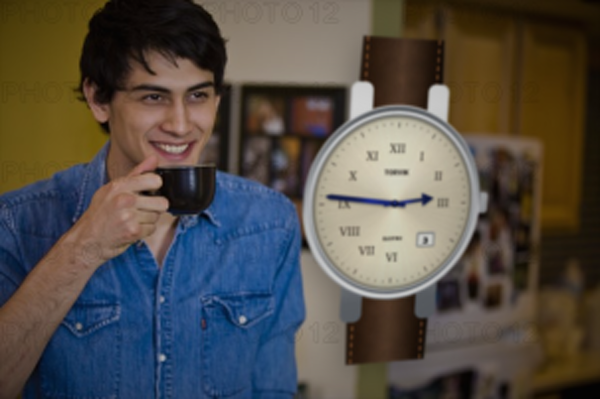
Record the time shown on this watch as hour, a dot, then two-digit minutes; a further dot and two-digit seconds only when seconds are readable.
2.46
